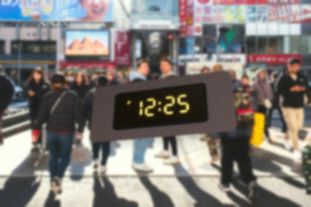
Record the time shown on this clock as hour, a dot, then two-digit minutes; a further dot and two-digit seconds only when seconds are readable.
12.25
